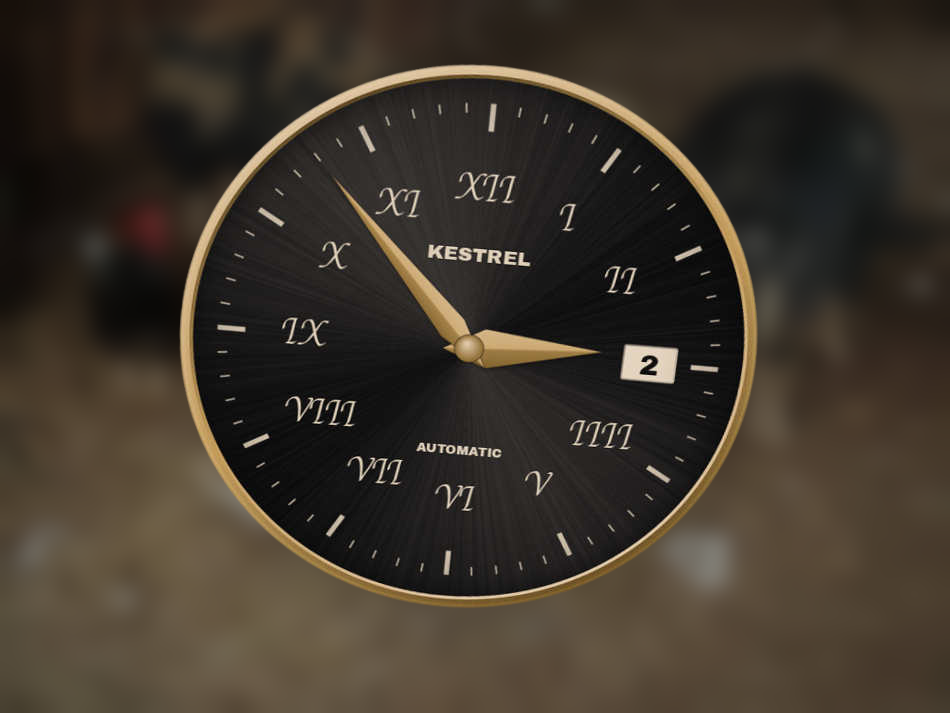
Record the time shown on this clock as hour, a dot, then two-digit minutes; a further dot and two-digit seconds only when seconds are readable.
2.53
